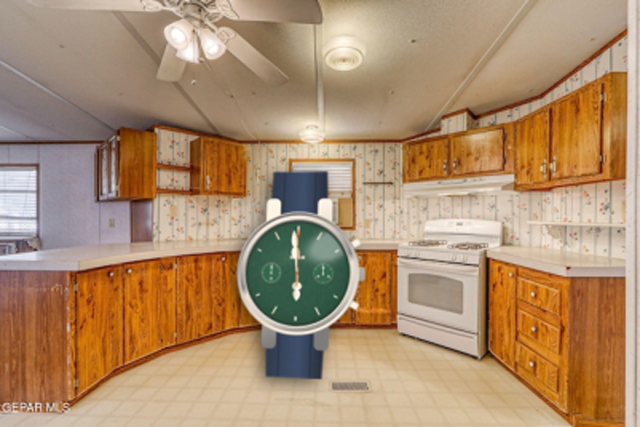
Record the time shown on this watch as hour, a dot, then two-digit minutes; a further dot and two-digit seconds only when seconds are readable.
5.59
